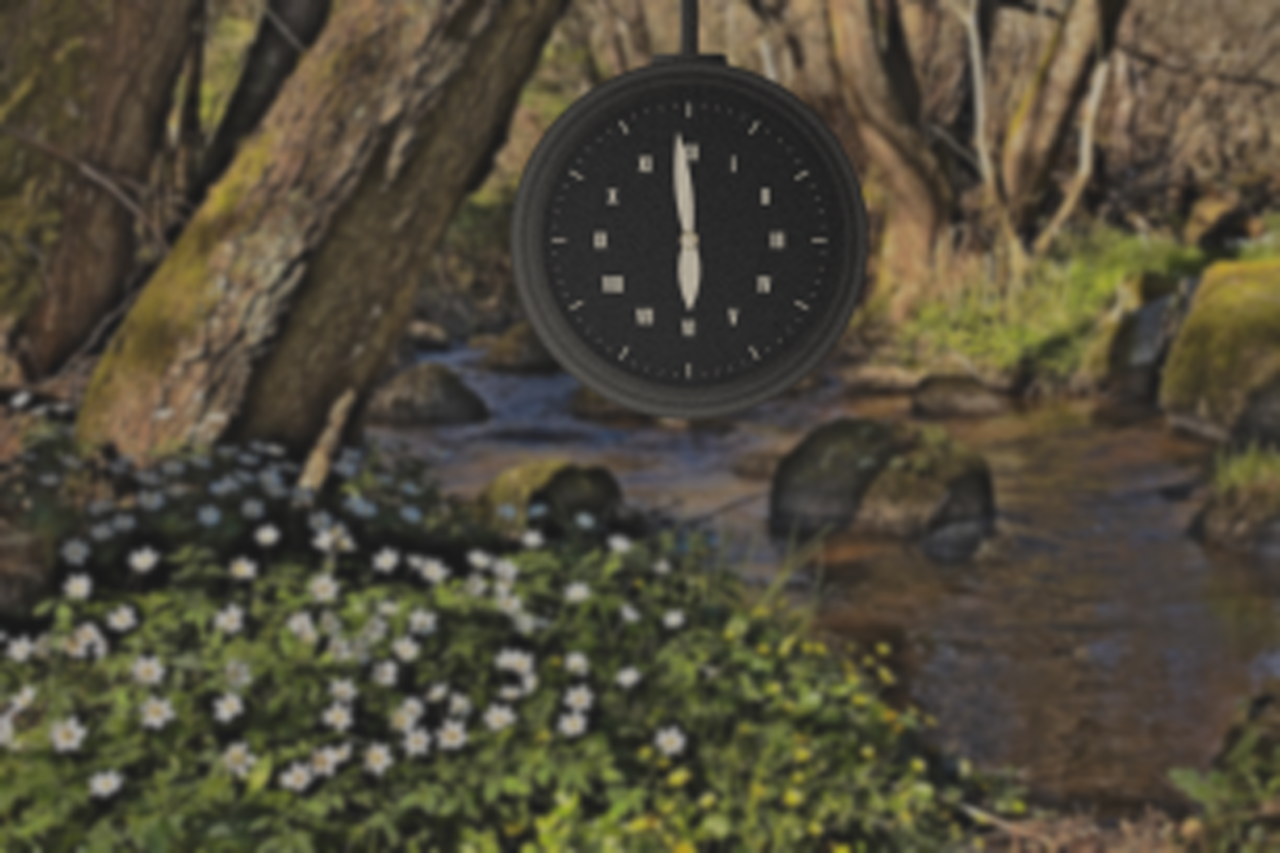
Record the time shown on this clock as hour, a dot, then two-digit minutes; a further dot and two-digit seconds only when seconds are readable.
5.59
